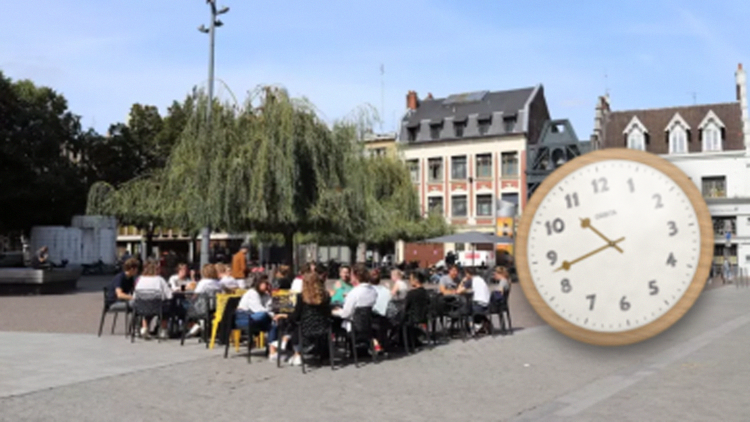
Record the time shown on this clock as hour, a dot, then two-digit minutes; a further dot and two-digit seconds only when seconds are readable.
10.43
